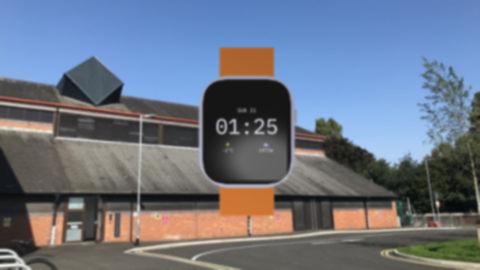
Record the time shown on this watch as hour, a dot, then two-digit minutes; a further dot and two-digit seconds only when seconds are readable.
1.25
